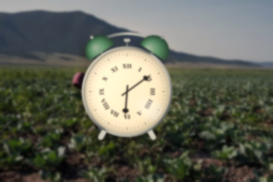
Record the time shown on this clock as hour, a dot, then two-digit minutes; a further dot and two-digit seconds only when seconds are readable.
6.09
